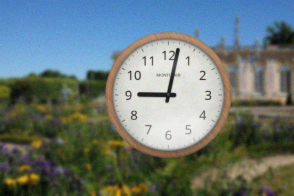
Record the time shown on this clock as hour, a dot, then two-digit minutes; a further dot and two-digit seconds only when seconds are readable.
9.02
